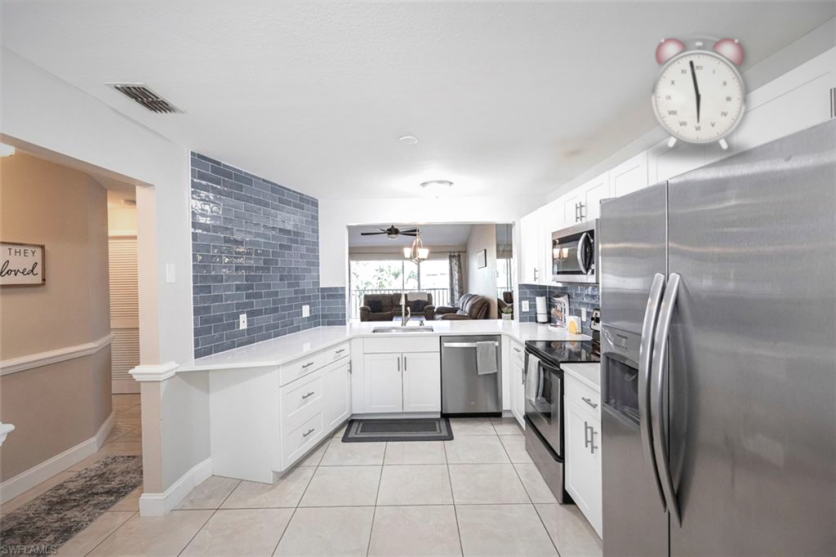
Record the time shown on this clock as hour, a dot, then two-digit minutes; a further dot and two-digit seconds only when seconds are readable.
5.58
